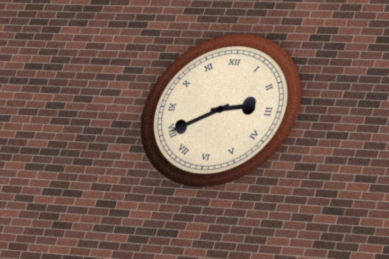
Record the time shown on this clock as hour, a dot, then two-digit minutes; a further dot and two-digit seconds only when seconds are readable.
2.40
